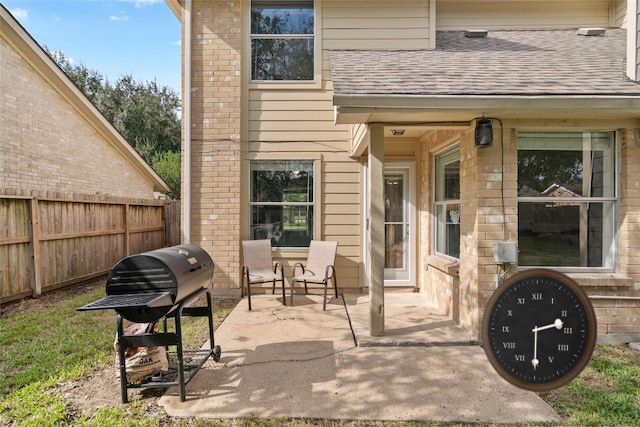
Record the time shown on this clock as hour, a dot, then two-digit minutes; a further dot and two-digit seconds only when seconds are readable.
2.30
